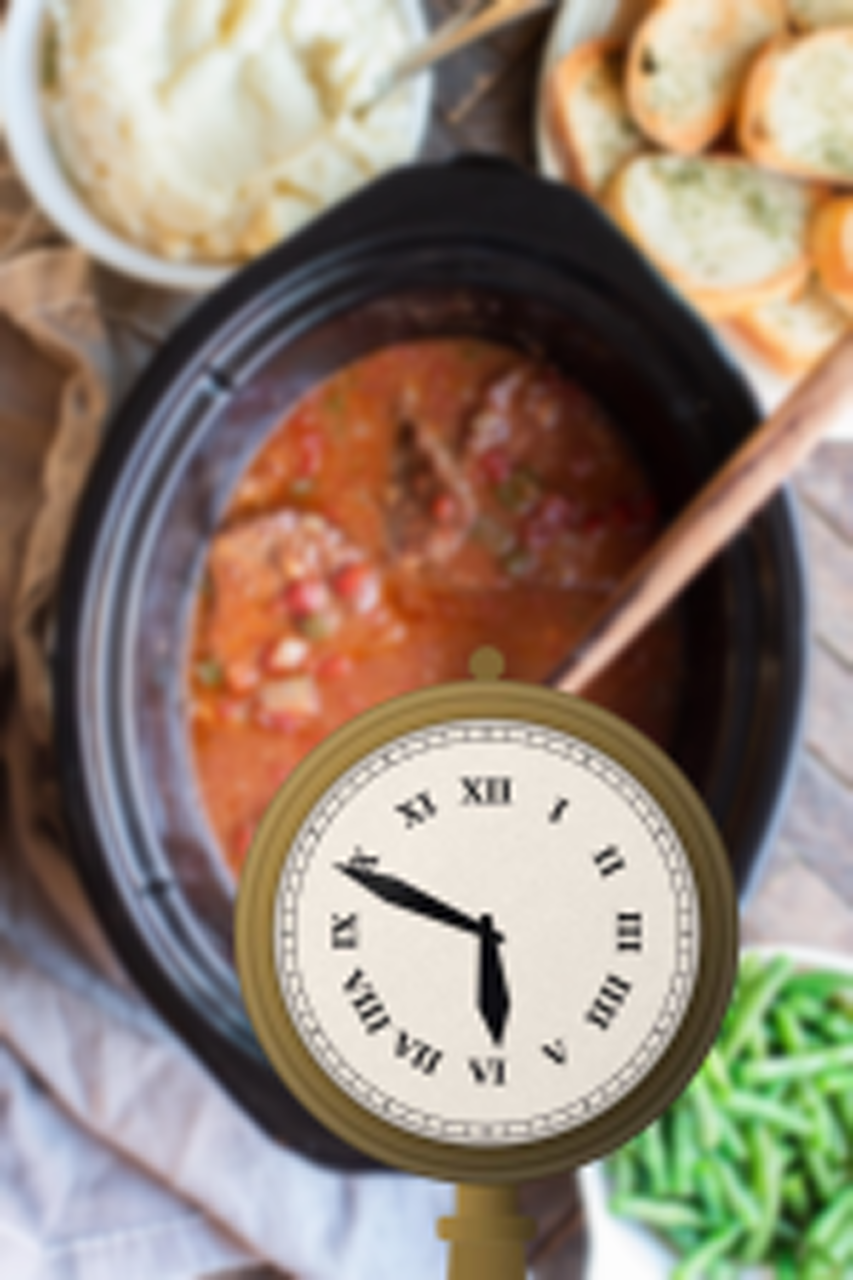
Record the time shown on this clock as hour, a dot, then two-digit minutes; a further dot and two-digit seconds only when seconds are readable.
5.49
